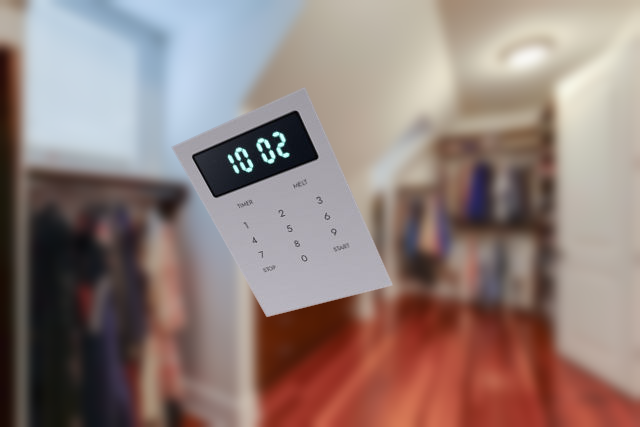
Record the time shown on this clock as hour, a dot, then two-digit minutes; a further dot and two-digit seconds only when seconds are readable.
10.02
